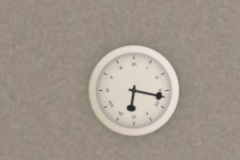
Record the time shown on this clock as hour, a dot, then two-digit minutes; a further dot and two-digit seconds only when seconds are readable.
6.17
